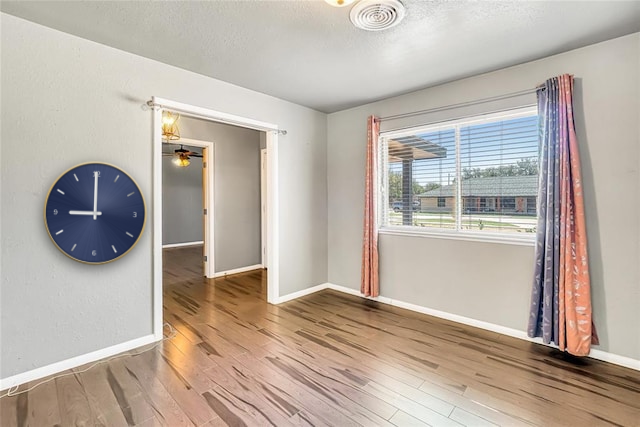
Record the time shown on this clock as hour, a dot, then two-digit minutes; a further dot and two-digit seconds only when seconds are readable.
9.00
